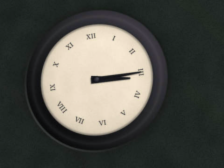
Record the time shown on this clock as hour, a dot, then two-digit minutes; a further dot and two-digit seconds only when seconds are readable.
3.15
